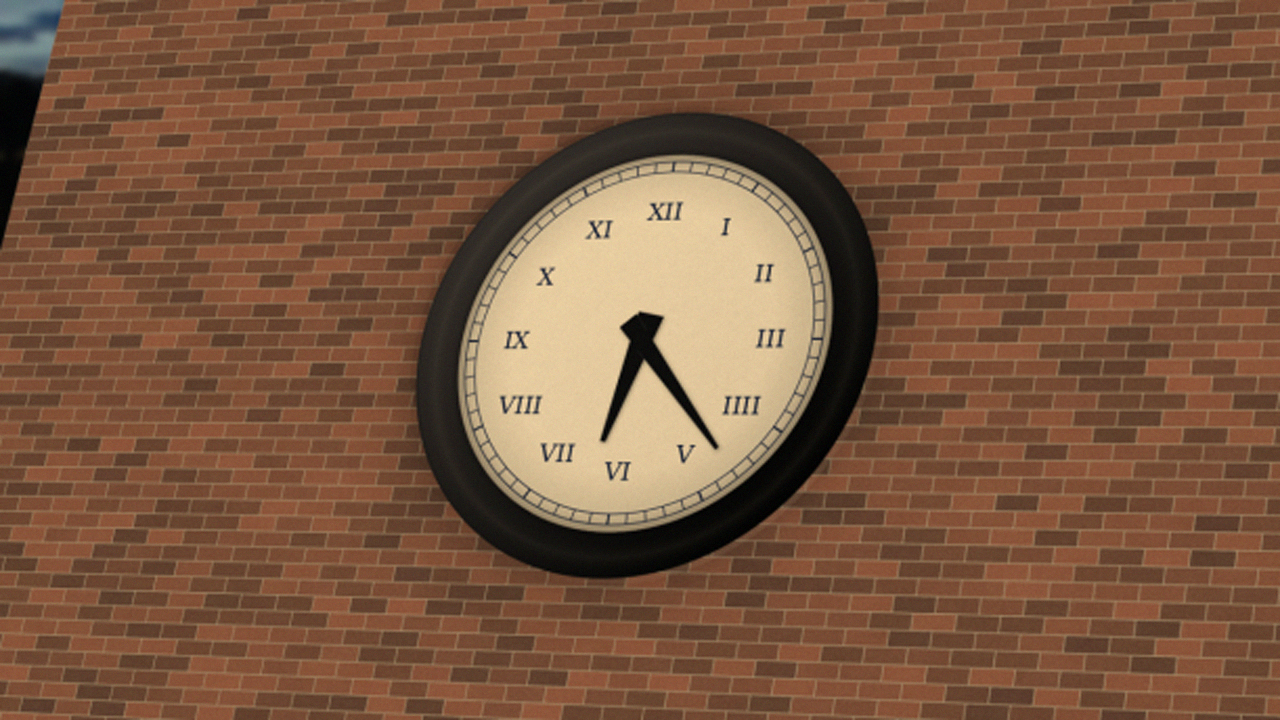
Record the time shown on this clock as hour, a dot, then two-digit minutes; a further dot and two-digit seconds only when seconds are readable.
6.23
